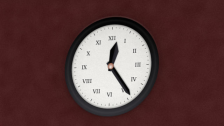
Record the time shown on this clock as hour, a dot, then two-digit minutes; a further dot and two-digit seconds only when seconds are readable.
12.24
